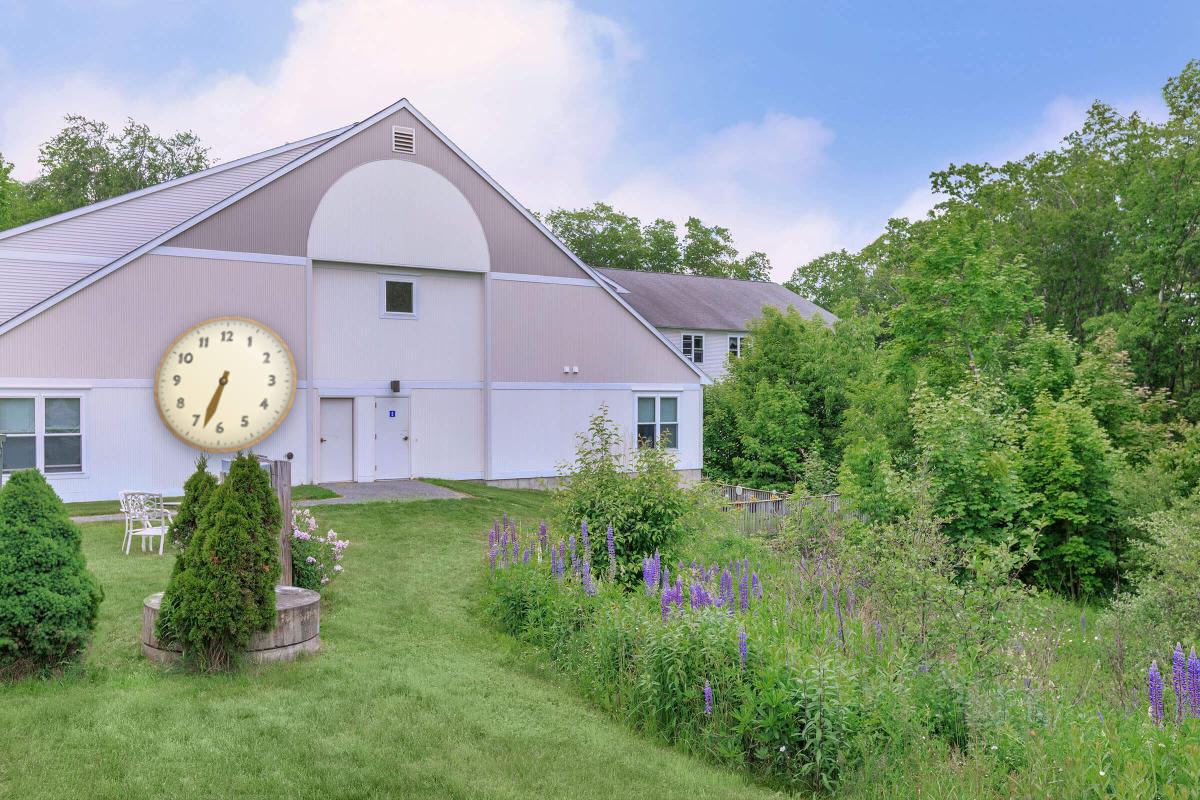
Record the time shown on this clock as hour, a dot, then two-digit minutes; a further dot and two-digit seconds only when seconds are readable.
6.33
